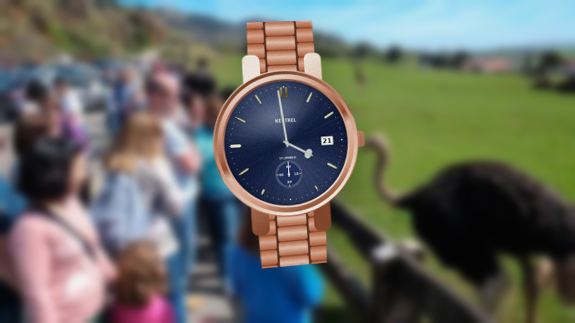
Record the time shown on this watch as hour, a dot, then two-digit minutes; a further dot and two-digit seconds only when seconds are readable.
3.59
